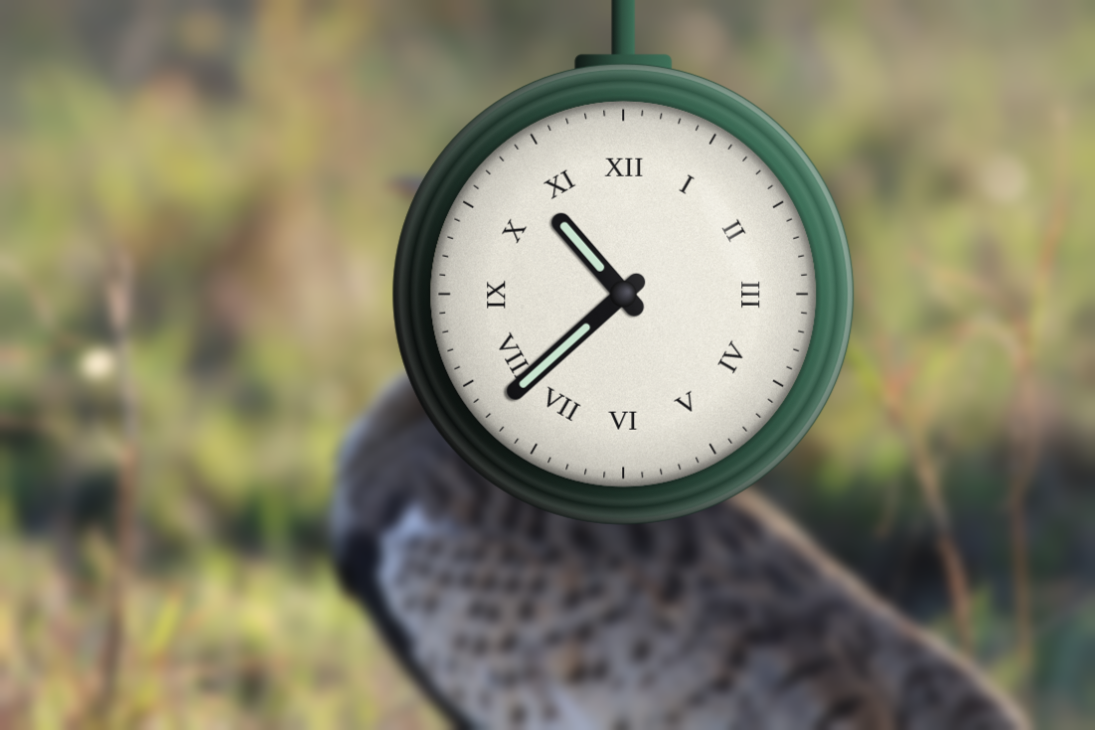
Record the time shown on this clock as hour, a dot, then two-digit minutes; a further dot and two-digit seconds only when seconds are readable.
10.38
